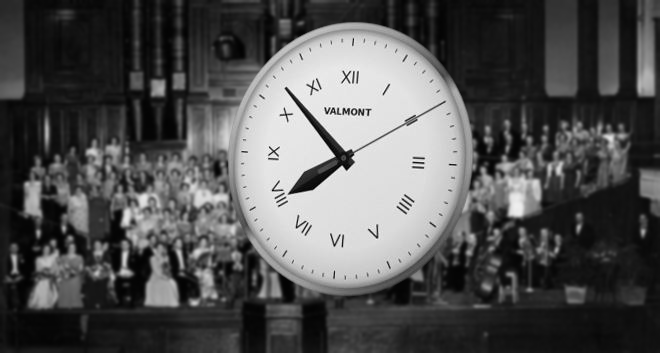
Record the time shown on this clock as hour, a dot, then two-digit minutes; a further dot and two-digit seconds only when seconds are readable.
7.52.10
